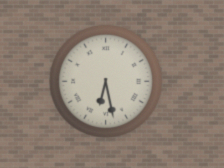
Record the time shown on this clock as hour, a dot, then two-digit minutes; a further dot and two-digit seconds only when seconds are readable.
6.28
